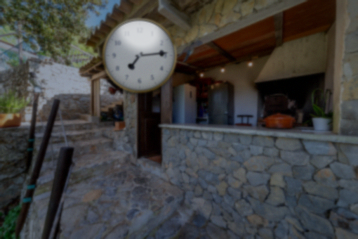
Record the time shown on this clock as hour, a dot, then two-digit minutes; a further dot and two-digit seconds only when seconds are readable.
7.14
